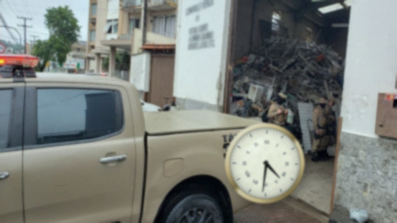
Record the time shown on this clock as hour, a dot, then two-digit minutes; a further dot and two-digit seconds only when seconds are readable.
4.31
